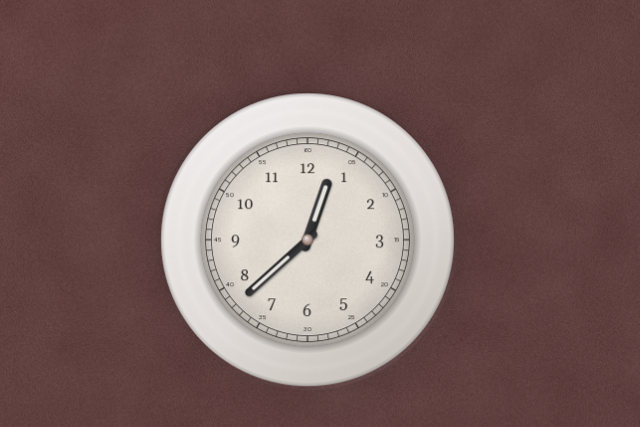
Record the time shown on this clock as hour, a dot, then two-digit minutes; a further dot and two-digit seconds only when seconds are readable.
12.38
